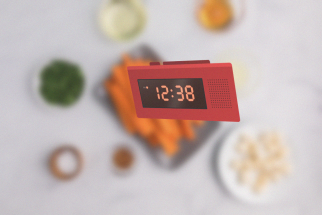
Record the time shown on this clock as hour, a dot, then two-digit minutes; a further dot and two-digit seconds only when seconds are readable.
12.38
